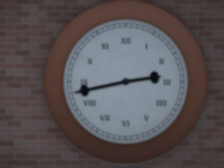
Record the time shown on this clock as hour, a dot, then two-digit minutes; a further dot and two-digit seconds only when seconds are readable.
2.43
